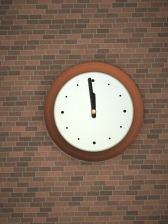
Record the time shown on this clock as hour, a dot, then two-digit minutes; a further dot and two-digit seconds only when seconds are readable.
11.59
